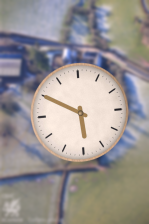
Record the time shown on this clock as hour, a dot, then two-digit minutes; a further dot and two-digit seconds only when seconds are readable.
5.50
